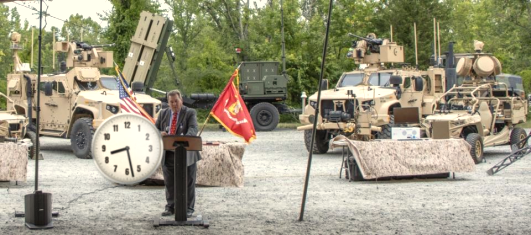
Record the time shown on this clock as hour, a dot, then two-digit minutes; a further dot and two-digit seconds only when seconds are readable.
8.28
